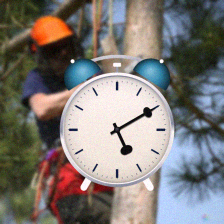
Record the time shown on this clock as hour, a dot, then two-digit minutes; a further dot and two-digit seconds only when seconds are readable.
5.10
